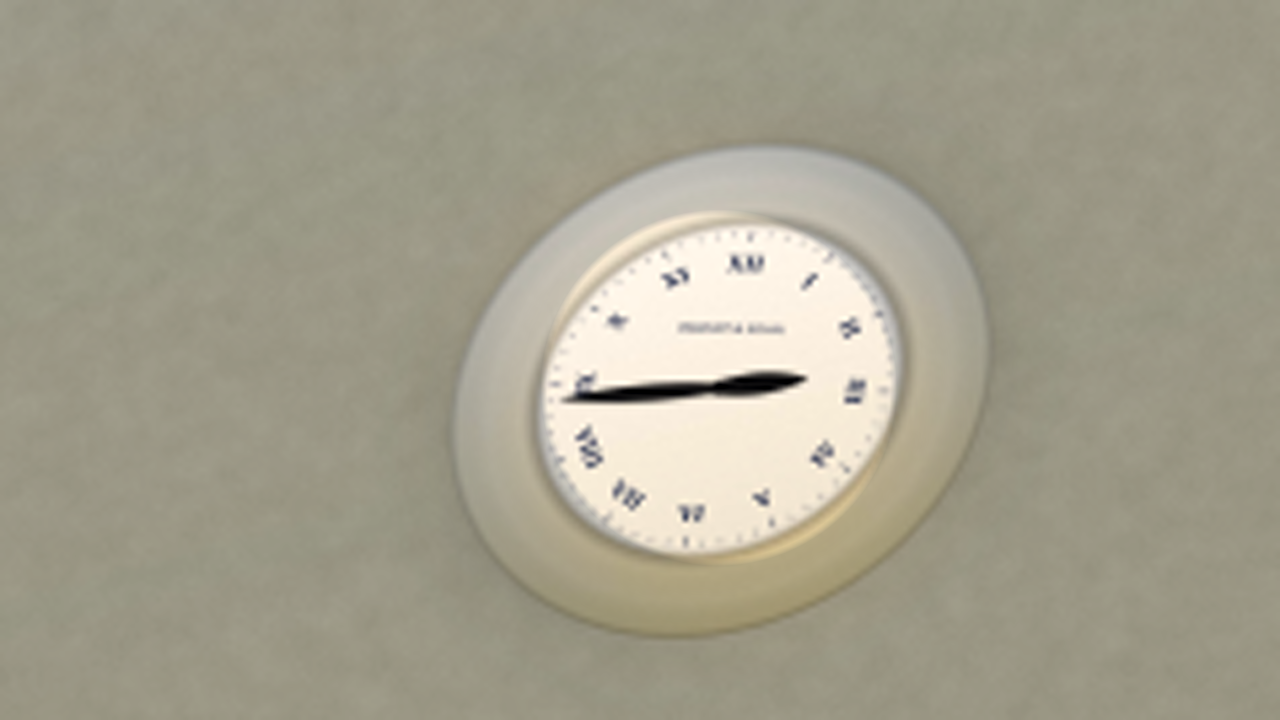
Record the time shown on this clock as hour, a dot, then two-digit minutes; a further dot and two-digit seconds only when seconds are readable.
2.44
